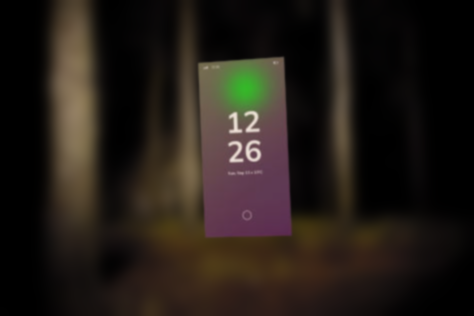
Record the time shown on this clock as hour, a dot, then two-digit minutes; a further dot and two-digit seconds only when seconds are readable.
12.26
